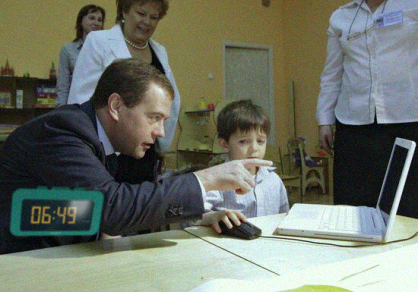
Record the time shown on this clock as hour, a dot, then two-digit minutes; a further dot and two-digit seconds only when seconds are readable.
6.49
